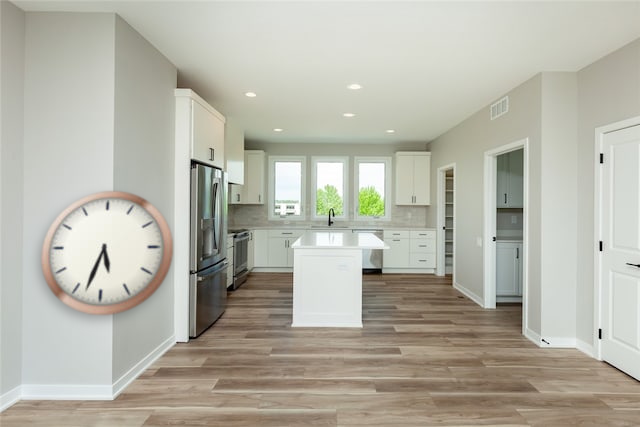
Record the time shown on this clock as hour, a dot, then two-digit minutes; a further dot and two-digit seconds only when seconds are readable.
5.33
